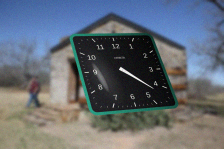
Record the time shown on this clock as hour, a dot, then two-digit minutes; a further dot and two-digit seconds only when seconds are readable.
4.22
